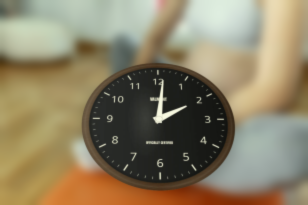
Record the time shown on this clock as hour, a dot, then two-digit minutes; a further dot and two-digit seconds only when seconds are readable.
2.01
